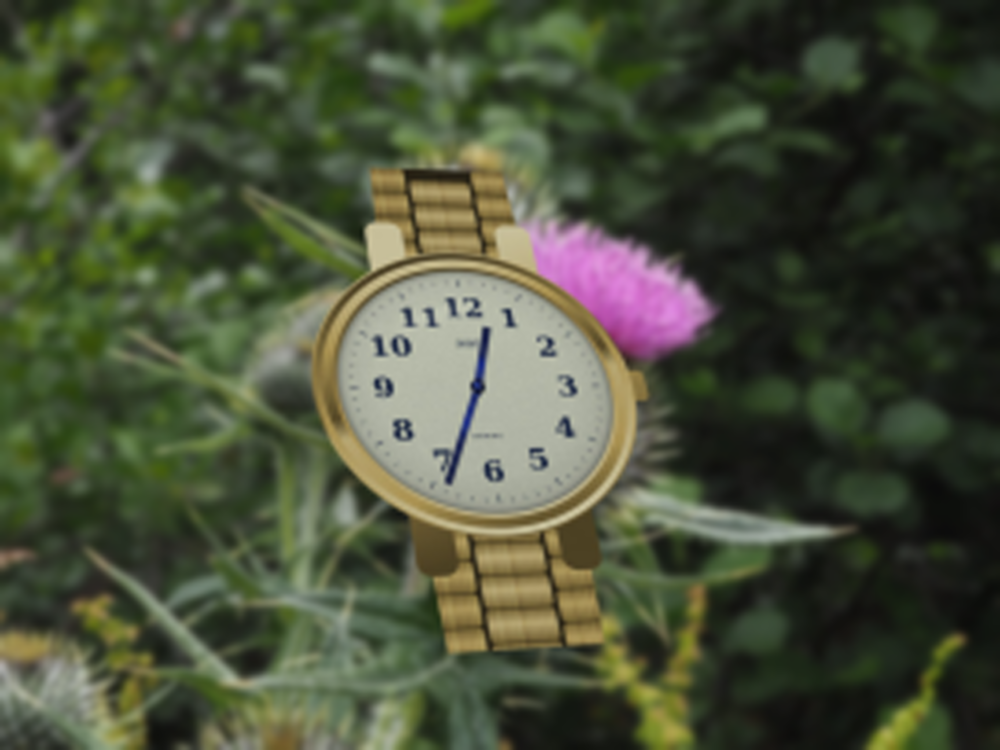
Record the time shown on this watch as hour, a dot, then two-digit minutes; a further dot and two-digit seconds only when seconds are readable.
12.34
